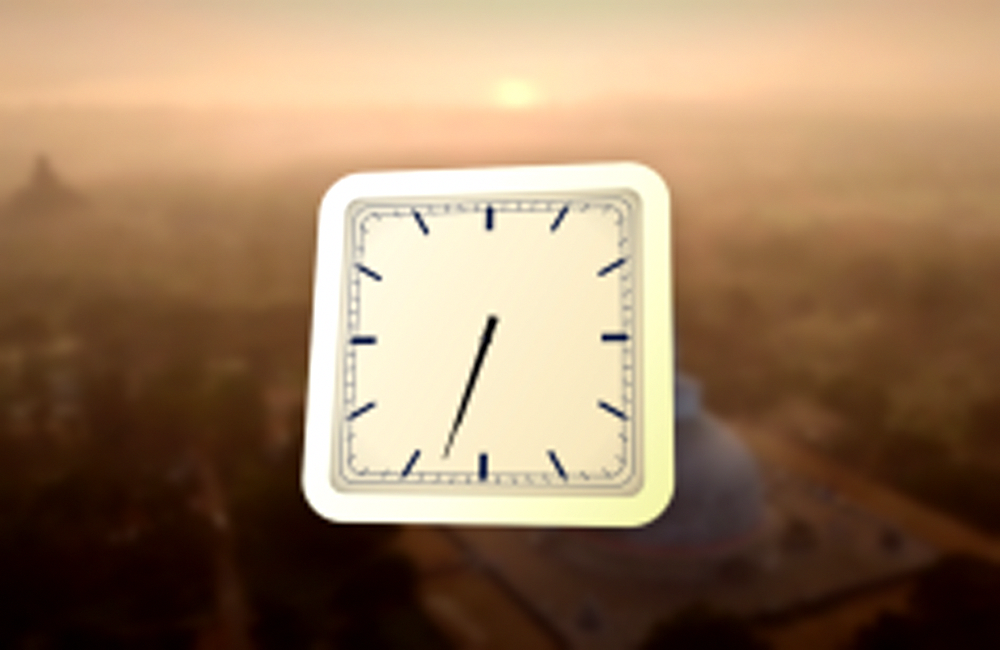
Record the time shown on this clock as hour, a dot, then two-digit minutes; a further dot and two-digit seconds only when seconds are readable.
6.33
